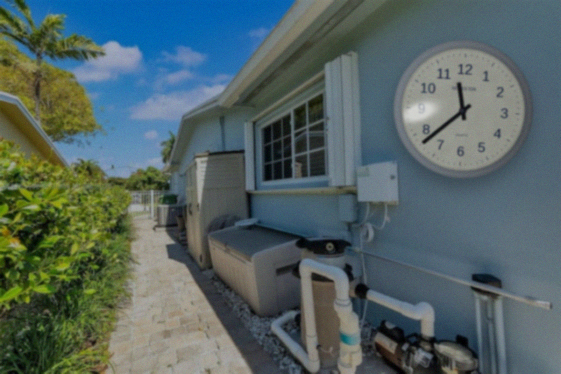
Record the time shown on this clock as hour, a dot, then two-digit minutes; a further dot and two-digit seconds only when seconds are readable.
11.38
